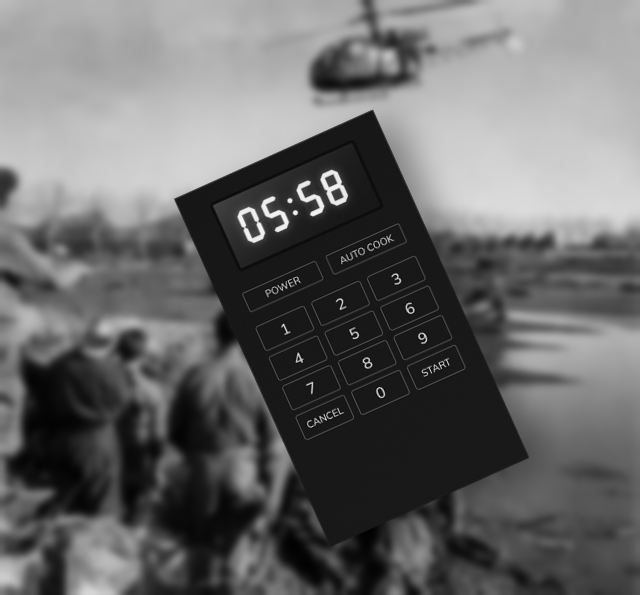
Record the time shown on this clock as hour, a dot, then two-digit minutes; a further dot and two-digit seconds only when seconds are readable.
5.58
